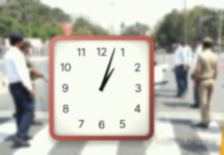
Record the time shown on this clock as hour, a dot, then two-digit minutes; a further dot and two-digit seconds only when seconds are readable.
1.03
